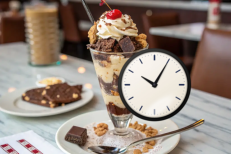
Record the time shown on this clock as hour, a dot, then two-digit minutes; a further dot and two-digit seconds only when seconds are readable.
10.05
